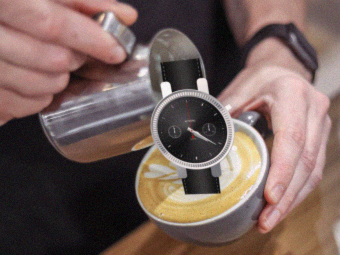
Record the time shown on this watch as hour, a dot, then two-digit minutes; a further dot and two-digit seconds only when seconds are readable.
4.21
